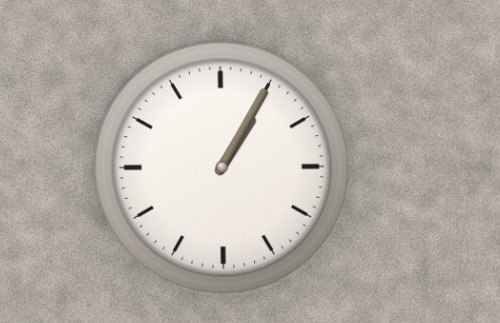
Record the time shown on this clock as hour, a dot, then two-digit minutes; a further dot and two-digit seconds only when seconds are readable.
1.05
